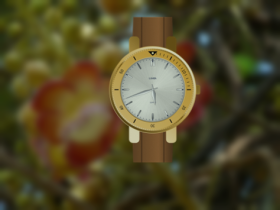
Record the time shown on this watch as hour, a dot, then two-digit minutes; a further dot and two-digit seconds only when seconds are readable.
5.42
